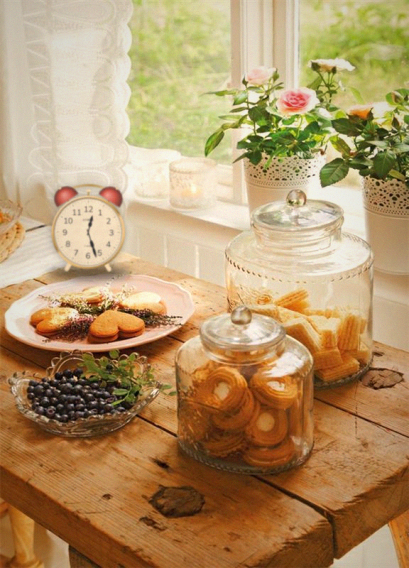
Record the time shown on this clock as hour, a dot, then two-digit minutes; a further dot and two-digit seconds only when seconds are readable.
12.27
